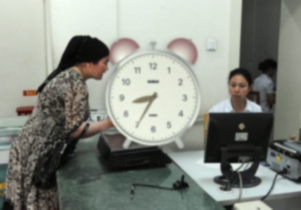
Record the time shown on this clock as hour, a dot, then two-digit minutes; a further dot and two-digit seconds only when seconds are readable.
8.35
